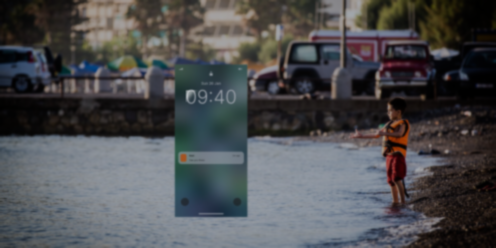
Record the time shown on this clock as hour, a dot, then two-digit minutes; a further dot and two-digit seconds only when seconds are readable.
9.40
